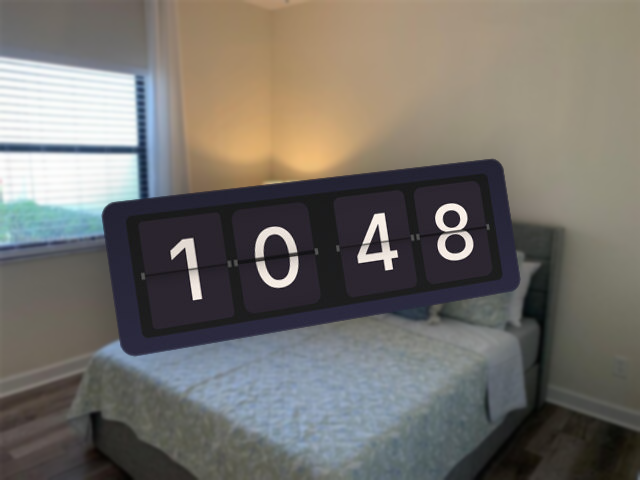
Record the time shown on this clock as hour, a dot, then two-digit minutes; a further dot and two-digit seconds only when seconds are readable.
10.48
